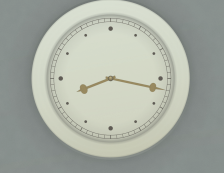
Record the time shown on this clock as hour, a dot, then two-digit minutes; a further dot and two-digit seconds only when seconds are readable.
8.17
